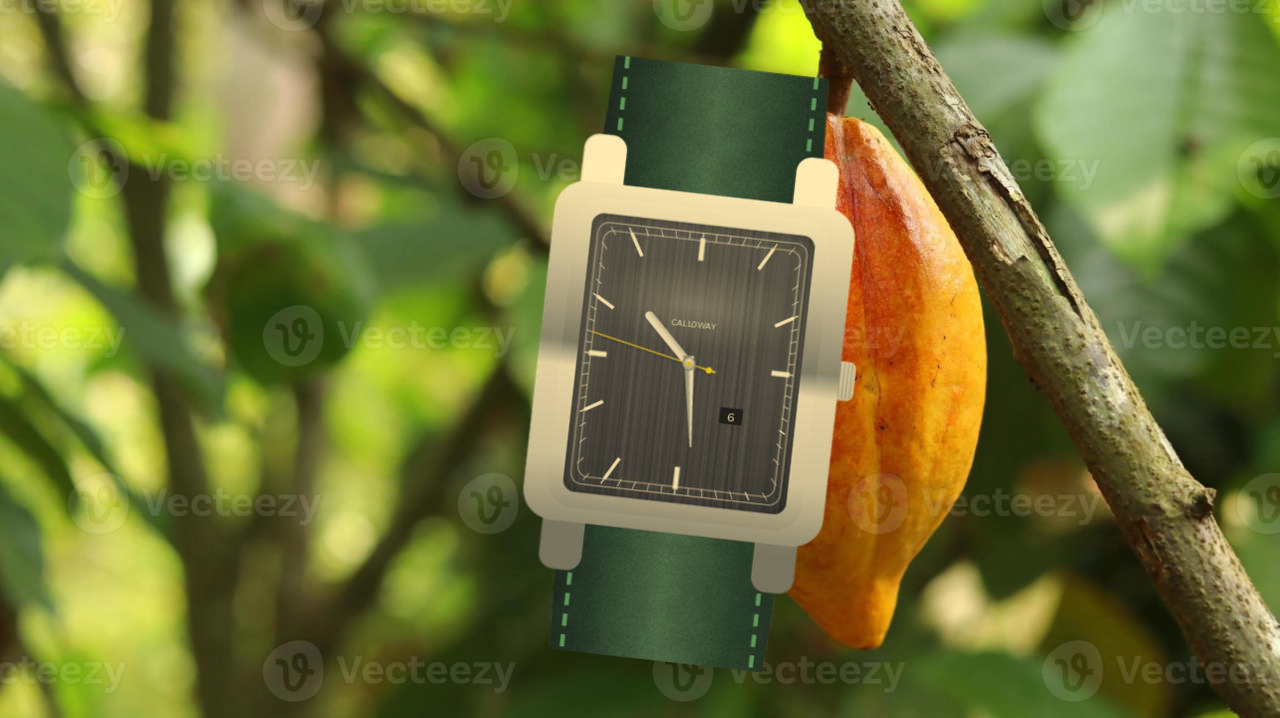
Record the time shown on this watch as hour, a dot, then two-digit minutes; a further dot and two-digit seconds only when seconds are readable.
10.28.47
